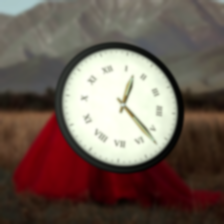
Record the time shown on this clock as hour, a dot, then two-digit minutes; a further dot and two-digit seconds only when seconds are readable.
1.27
